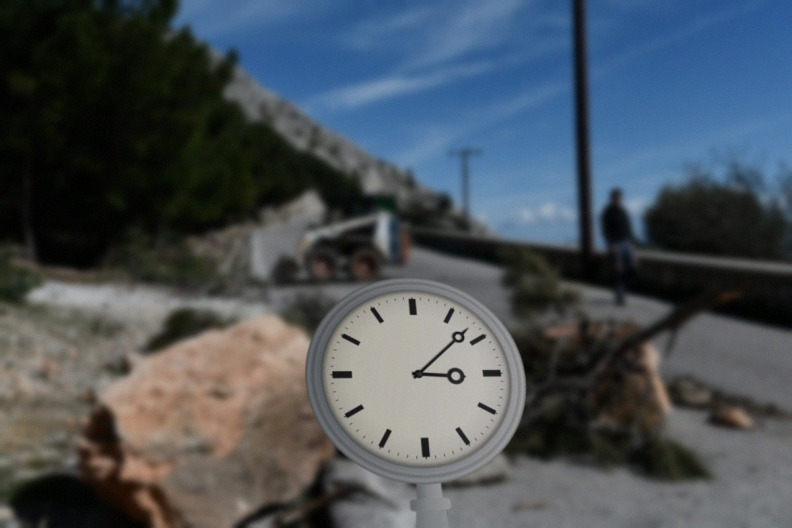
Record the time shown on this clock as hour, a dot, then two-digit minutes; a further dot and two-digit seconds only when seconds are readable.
3.08
